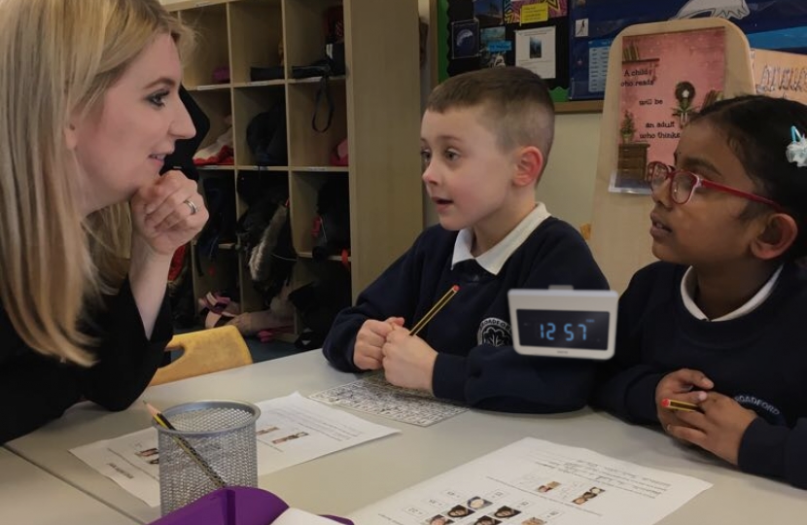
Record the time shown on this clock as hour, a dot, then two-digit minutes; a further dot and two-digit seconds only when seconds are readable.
12.57
